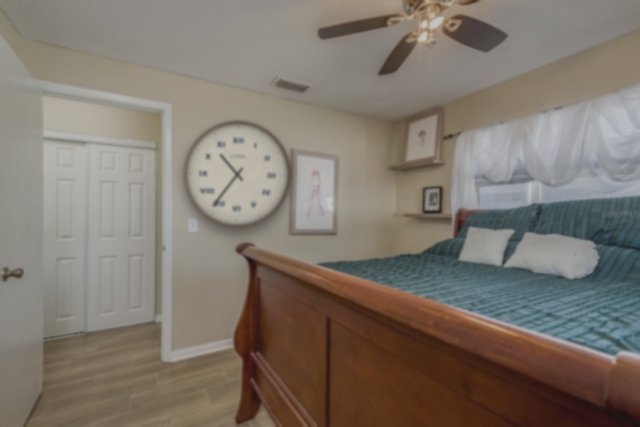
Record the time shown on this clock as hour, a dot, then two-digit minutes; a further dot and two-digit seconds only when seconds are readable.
10.36
